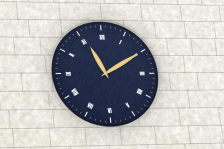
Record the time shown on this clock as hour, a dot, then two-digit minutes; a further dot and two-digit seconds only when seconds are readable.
11.10
